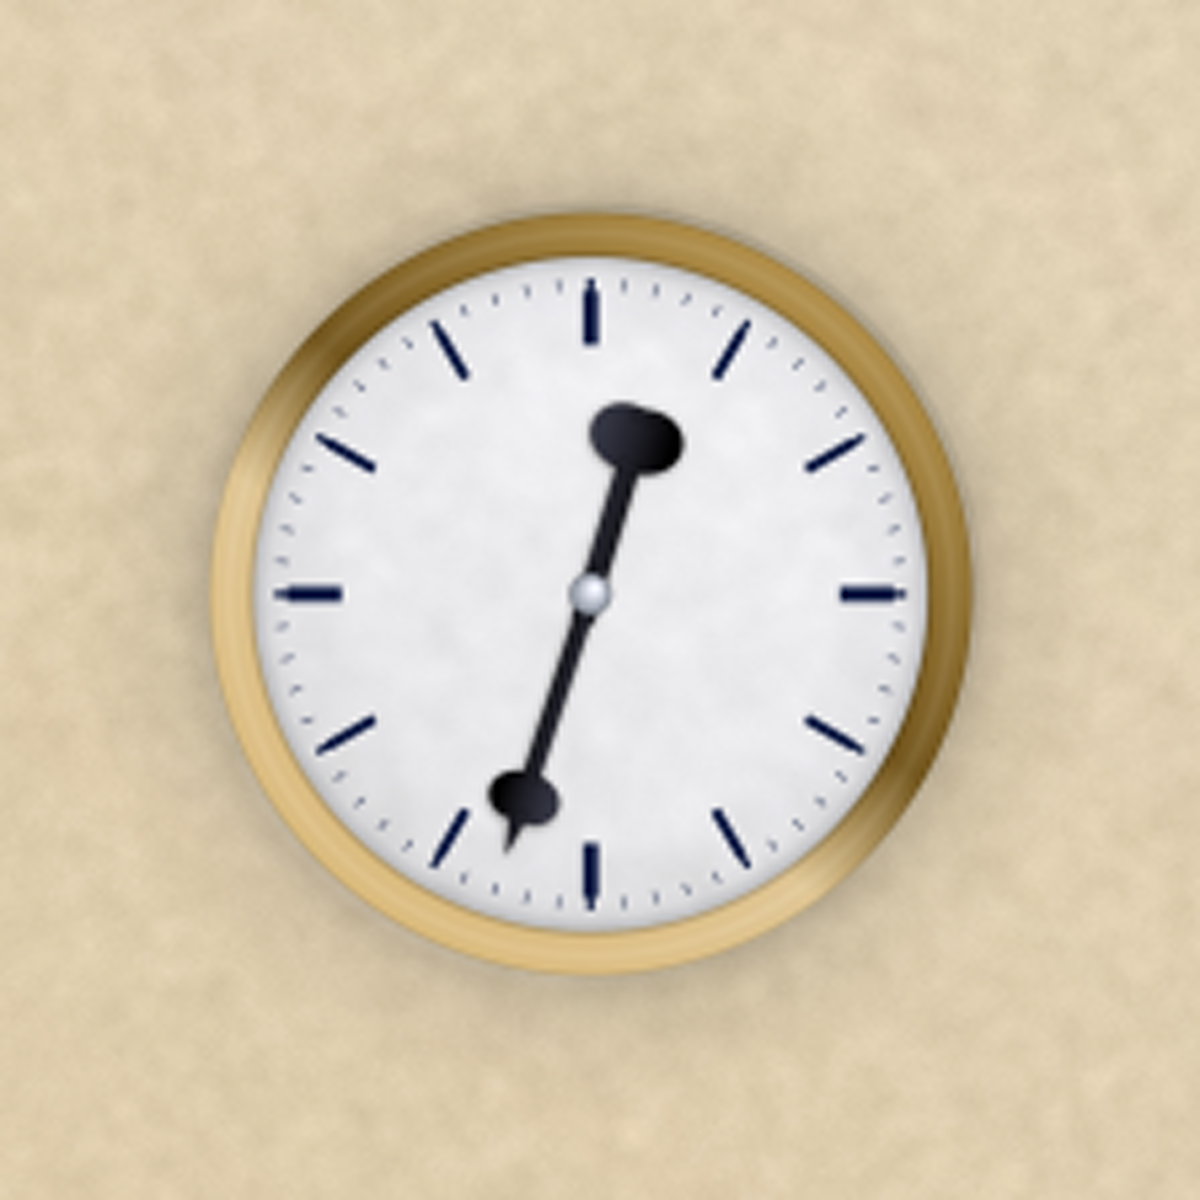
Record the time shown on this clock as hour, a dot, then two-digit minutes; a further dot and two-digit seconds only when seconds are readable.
12.33
